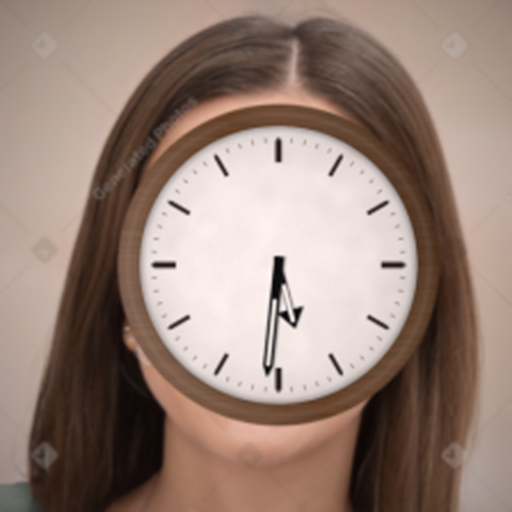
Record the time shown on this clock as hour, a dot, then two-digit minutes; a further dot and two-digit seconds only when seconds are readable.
5.31
